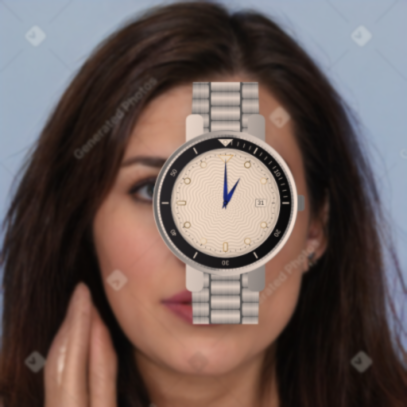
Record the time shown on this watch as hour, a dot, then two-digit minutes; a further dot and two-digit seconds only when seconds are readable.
1.00
